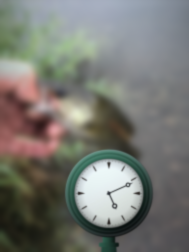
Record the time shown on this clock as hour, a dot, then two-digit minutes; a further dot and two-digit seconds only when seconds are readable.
5.11
